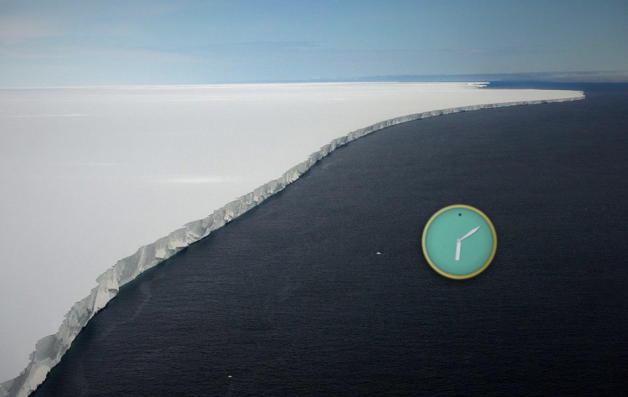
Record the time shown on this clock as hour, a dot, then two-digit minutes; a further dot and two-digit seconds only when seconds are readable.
6.09
